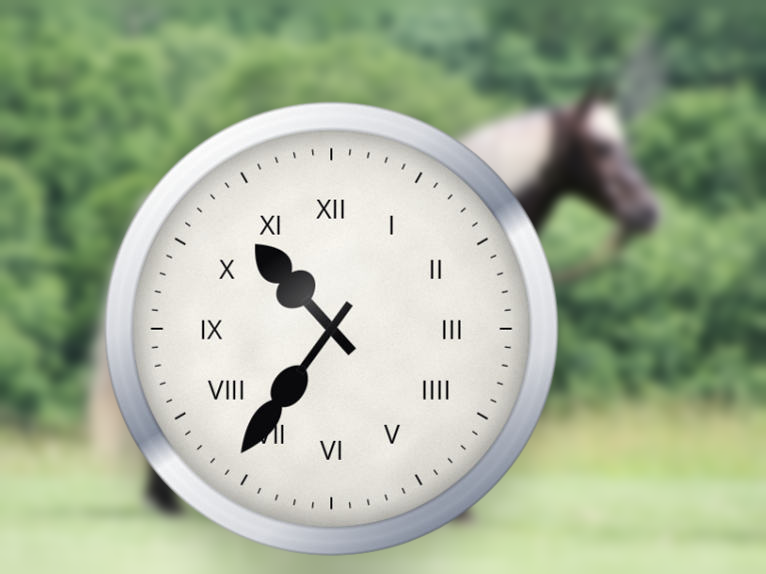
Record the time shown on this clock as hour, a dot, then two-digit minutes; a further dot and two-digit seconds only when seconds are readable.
10.36
